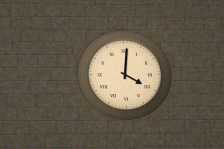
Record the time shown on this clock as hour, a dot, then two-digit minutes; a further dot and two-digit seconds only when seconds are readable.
4.01
